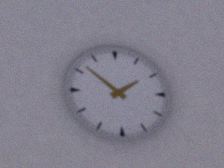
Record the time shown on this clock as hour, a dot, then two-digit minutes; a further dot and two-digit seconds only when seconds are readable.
1.52
